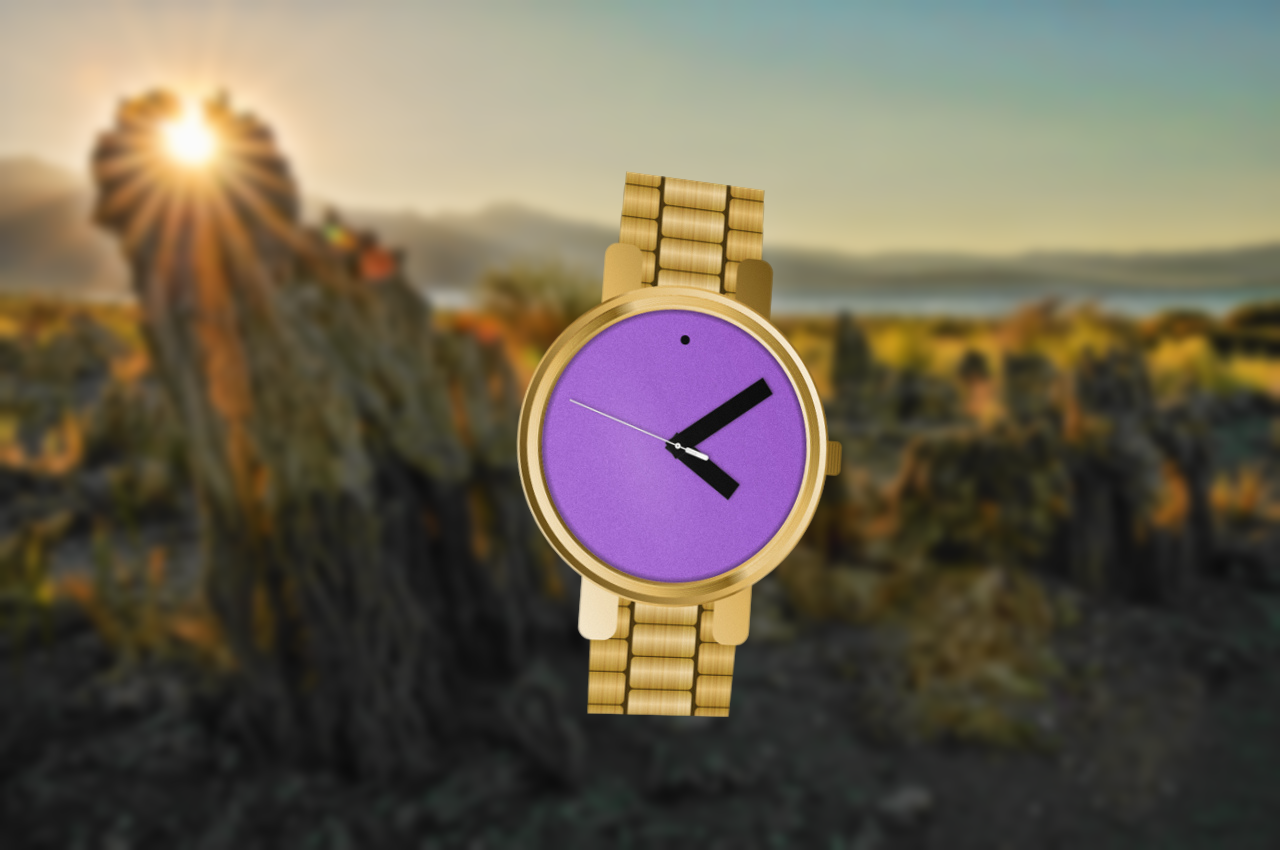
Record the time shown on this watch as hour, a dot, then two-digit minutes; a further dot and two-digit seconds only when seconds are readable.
4.08.48
